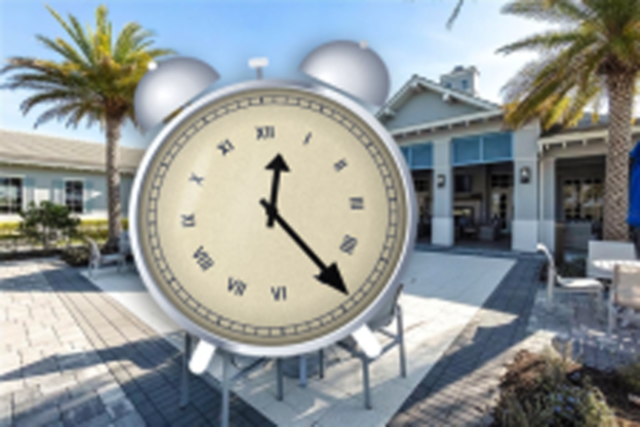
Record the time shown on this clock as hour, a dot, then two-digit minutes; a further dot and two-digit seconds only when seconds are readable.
12.24
